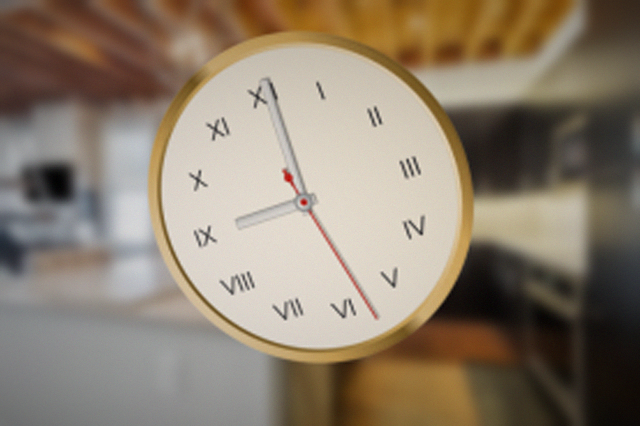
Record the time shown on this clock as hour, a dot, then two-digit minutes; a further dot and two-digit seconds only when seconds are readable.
9.00.28
